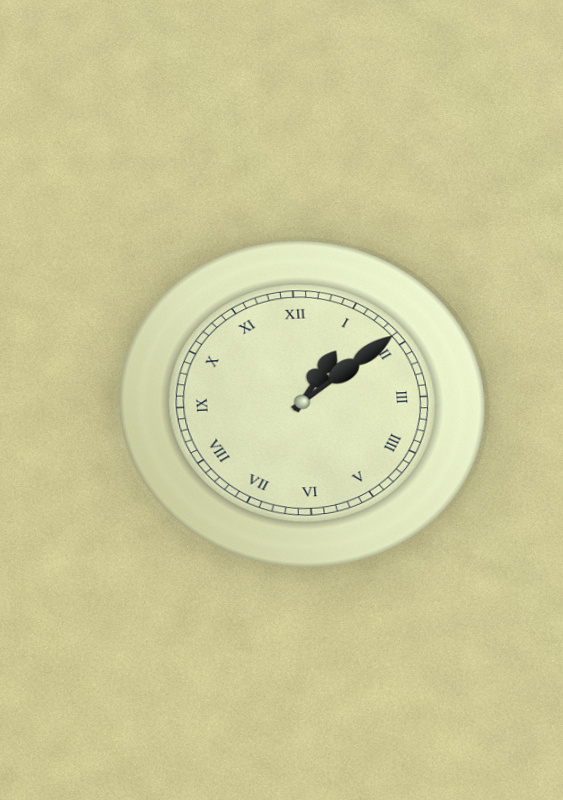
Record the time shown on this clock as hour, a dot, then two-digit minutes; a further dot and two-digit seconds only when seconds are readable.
1.09
